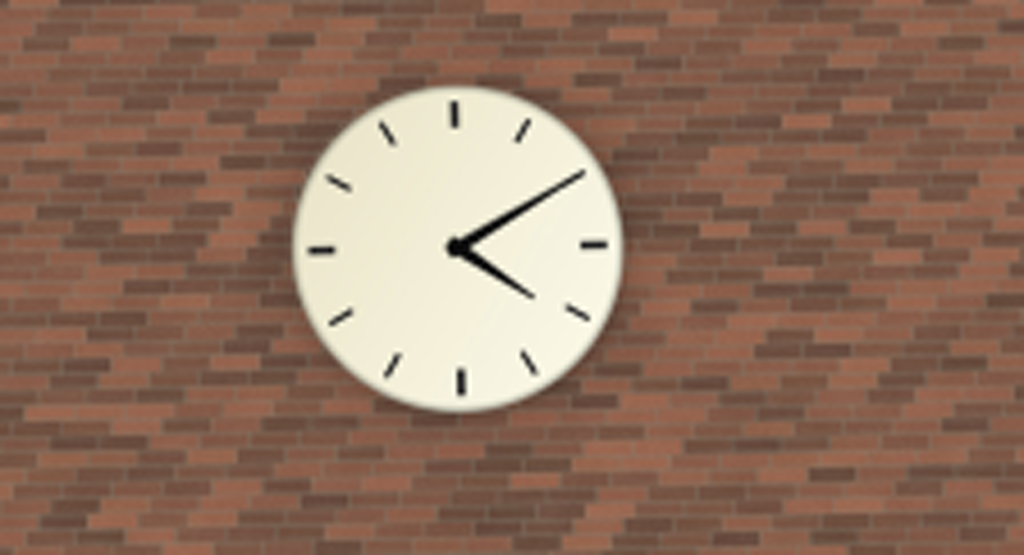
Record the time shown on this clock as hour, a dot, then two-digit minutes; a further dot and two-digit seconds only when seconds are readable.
4.10
